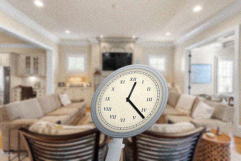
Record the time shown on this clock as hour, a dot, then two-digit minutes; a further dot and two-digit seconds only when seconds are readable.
12.22
